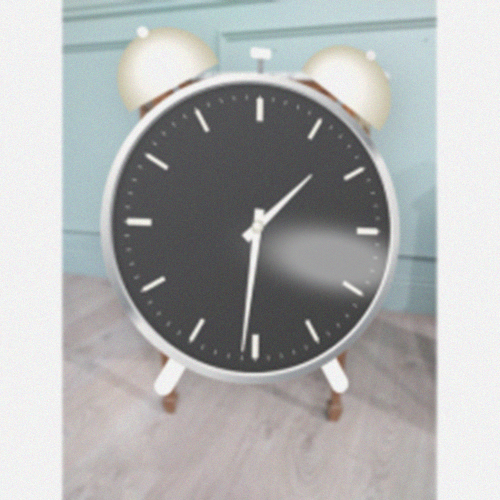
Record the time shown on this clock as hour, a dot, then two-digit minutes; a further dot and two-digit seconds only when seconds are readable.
1.31
